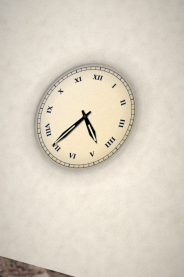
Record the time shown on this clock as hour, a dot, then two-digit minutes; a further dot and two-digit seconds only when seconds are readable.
4.36
